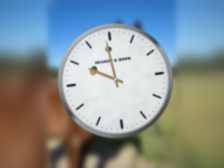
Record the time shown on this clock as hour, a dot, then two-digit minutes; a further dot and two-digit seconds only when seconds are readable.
9.59
